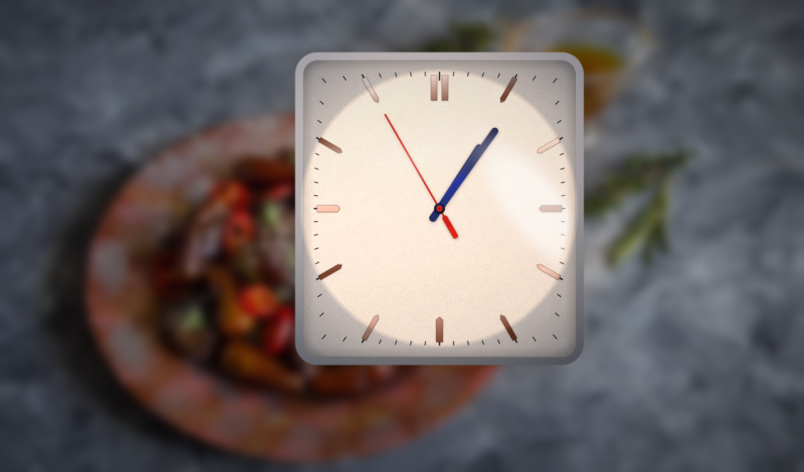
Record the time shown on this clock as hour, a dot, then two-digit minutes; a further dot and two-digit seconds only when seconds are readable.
1.05.55
